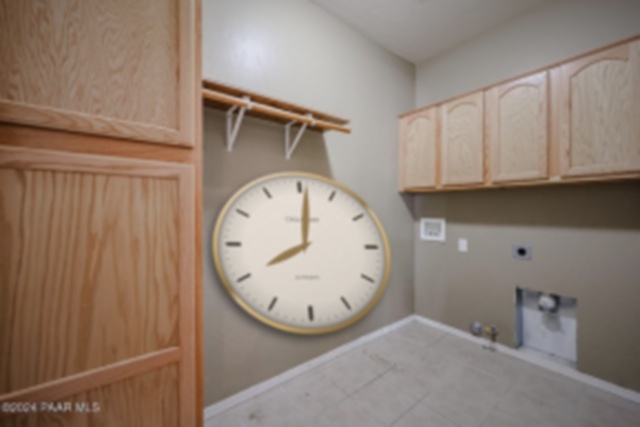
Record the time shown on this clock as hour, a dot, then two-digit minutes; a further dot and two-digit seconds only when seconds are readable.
8.01
